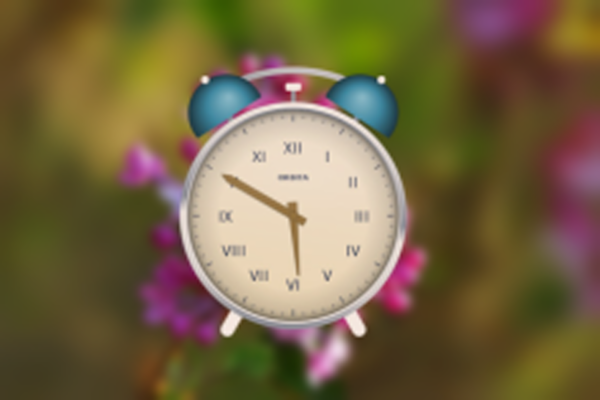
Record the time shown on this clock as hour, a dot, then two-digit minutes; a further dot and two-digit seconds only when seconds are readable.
5.50
